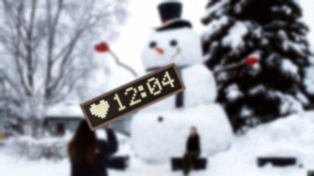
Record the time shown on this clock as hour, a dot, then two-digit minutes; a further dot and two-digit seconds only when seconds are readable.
12.04
